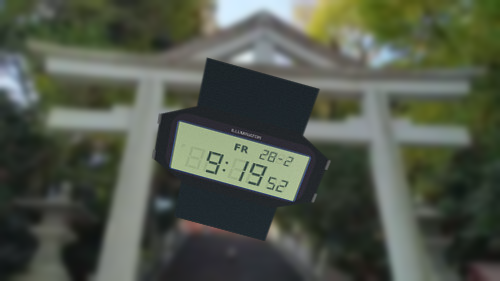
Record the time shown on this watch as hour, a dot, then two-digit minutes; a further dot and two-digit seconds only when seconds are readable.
9.19.52
